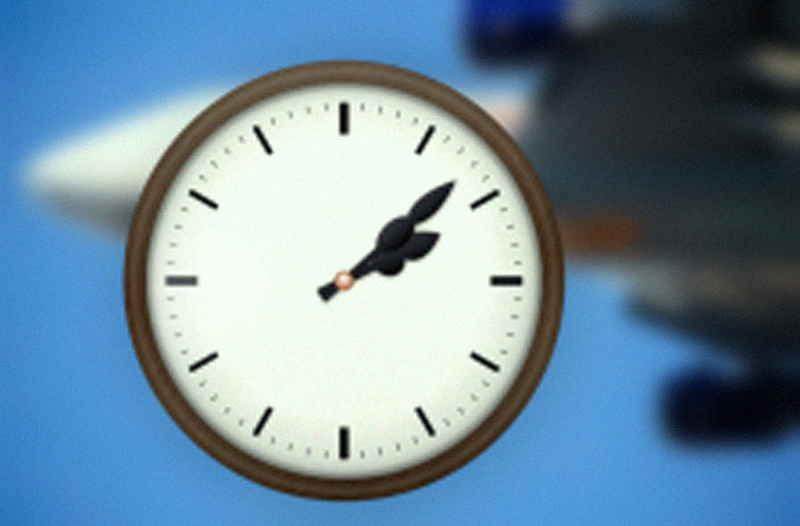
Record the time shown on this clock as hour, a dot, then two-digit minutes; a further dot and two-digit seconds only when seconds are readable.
2.08
